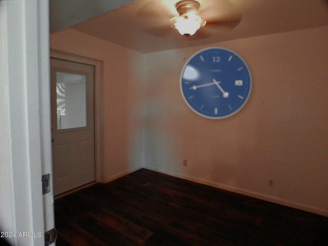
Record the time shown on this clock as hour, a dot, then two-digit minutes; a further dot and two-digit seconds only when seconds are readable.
4.43
